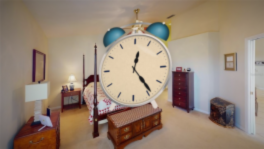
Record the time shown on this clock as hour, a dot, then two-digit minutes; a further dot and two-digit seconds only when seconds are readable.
12.24
